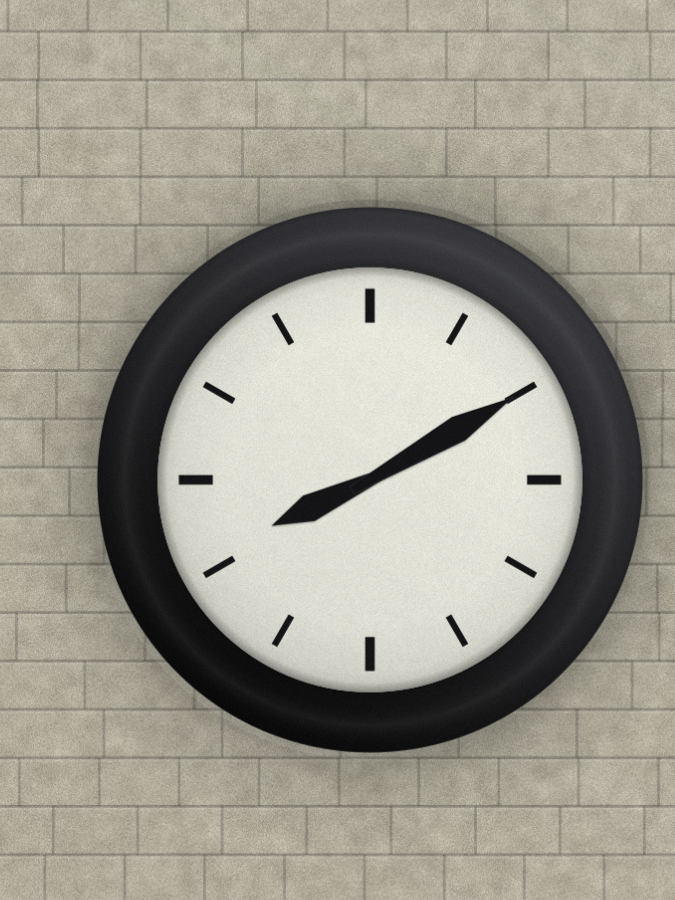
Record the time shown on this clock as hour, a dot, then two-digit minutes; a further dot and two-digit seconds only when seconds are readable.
8.10
